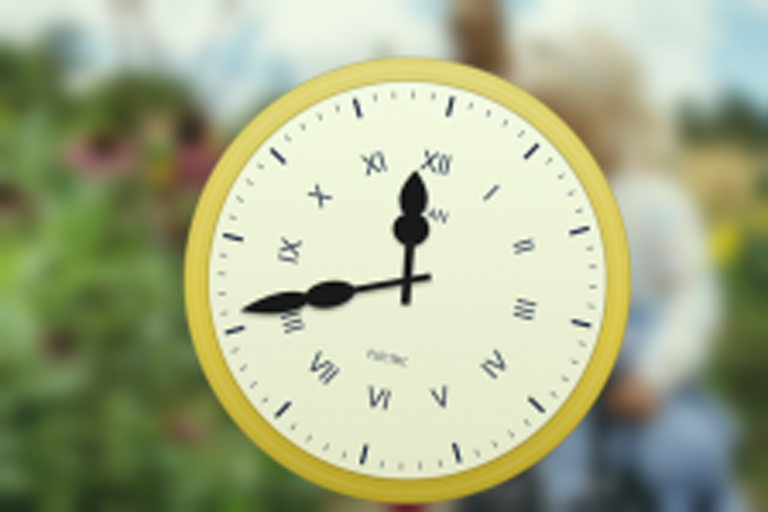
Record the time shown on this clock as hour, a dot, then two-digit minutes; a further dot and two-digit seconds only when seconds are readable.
11.41
